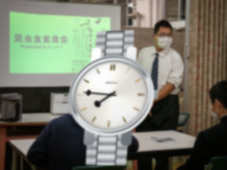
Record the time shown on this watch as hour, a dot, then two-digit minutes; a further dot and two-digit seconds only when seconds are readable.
7.46
